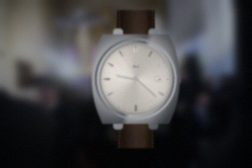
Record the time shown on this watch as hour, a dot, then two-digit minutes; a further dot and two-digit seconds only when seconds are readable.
9.22
